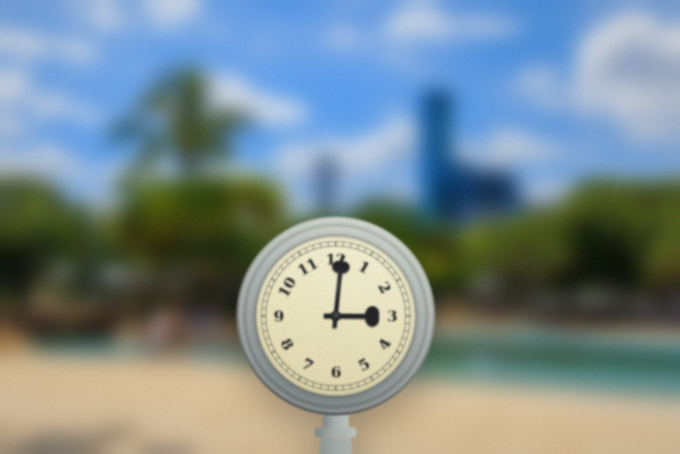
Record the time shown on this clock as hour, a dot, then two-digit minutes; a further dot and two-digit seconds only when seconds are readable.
3.01
